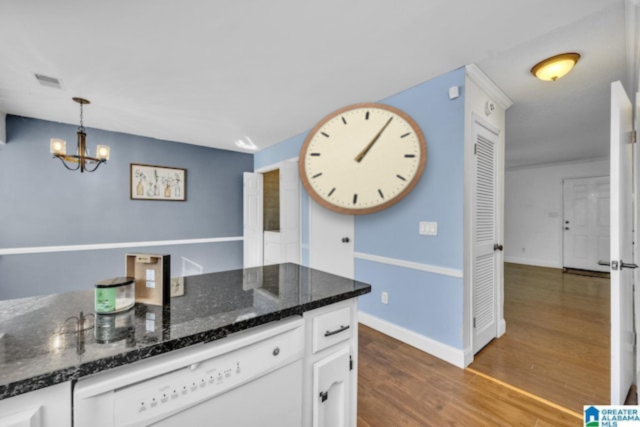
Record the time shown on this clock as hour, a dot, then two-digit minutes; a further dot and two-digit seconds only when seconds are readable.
1.05
